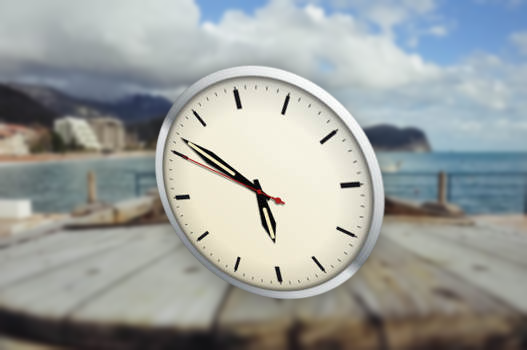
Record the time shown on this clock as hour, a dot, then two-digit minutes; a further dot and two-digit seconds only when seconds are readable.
5.51.50
